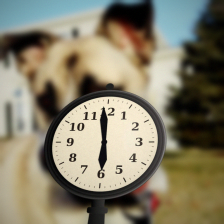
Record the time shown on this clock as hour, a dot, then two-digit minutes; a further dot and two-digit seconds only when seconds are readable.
5.59
